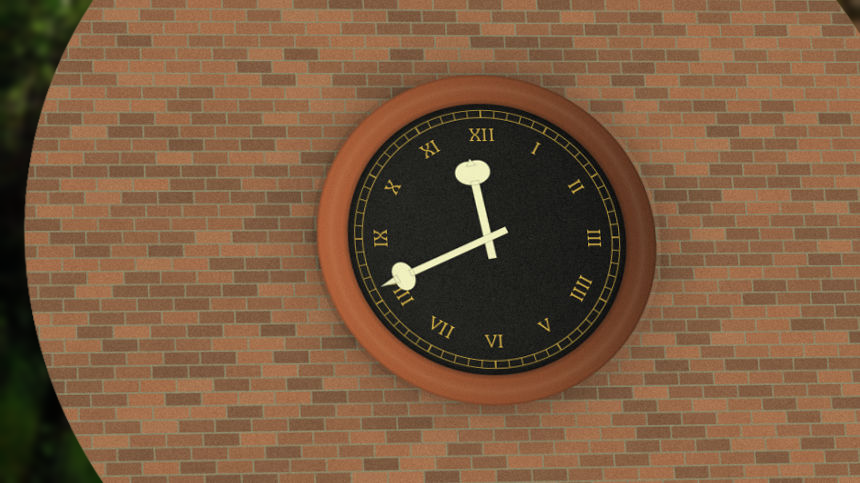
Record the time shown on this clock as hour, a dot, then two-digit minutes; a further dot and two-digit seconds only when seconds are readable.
11.41
